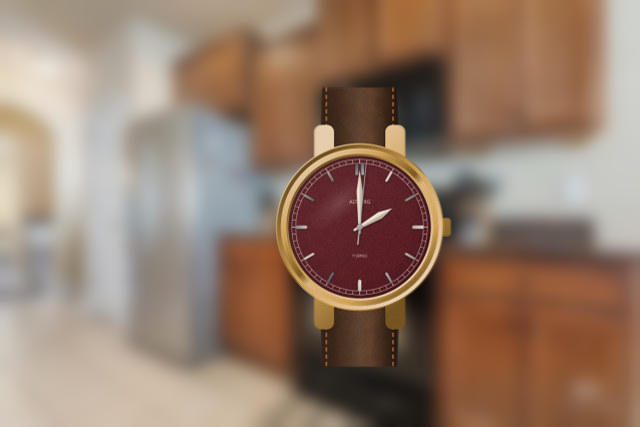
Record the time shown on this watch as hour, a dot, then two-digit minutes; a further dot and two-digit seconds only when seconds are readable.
2.00.01
